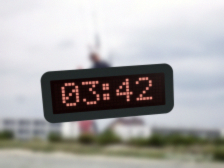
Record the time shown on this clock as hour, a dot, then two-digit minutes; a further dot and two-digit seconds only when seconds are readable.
3.42
